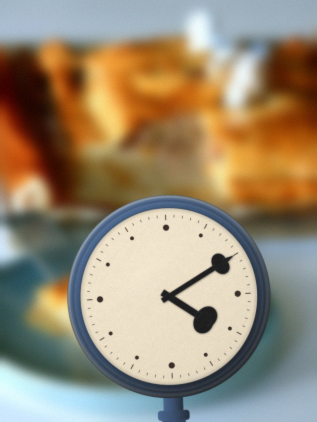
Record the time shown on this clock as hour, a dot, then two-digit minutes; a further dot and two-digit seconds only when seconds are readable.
4.10
